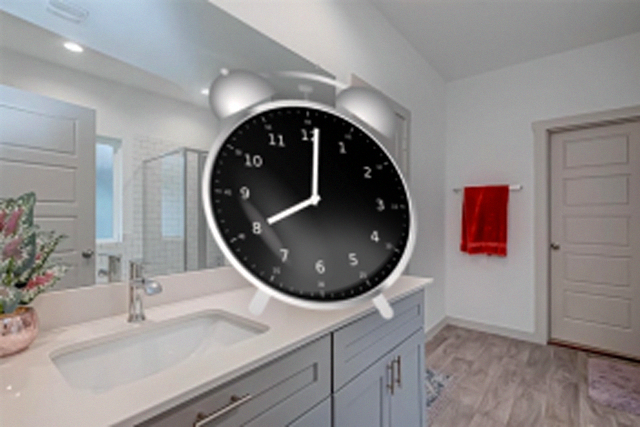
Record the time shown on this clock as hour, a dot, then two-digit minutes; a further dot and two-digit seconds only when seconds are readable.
8.01
